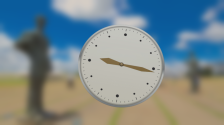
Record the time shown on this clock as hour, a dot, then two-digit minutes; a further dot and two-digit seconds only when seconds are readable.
9.16
